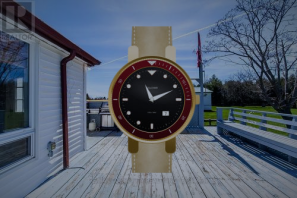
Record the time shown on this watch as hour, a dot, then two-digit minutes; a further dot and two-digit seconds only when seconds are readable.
11.11
